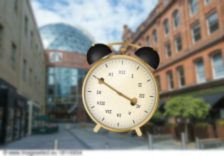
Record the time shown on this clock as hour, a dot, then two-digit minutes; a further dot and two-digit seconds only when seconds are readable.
3.50
